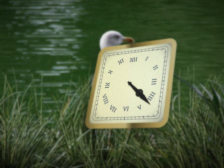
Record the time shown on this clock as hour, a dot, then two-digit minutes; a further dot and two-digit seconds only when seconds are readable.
4.22
